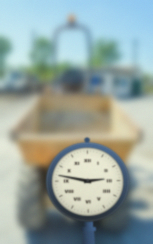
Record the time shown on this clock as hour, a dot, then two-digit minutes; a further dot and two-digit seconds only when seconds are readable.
2.47
